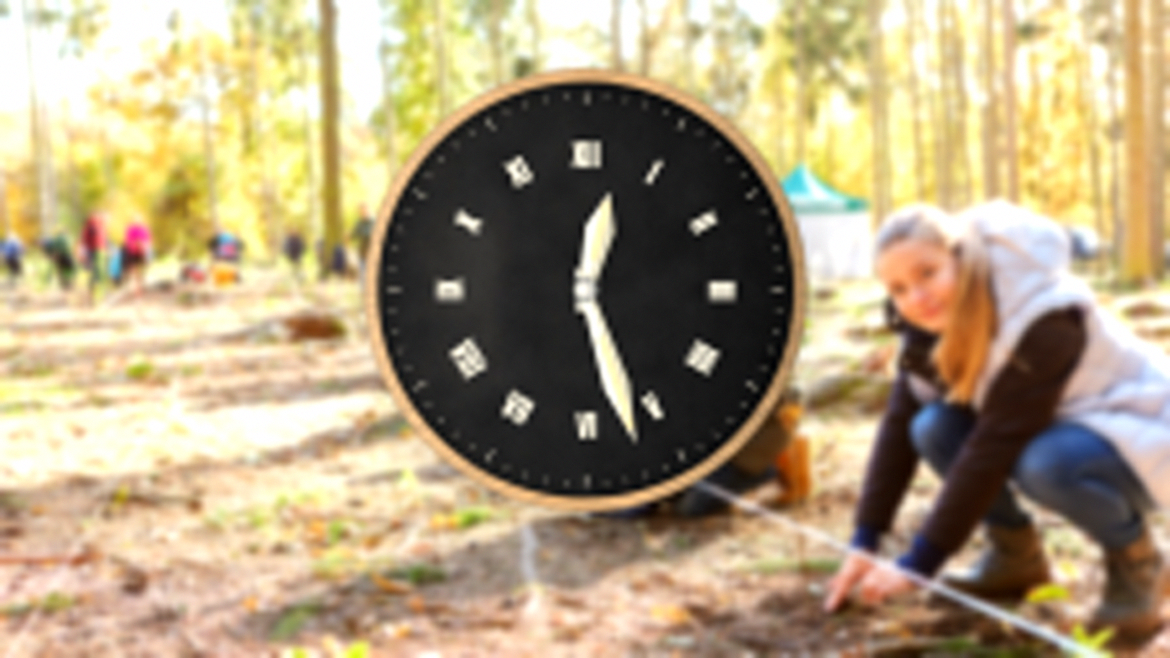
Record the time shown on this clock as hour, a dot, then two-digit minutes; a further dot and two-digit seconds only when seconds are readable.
12.27
